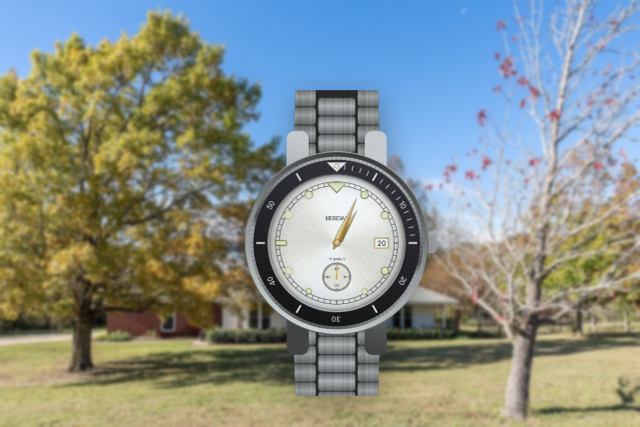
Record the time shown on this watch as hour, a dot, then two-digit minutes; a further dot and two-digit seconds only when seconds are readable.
1.04
